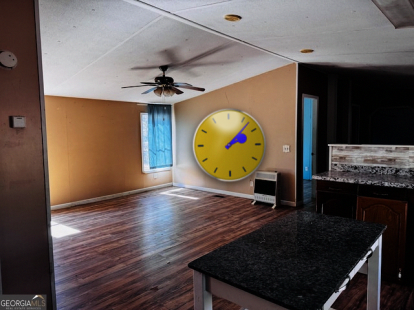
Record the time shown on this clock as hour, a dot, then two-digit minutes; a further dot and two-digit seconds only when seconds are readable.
2.07
